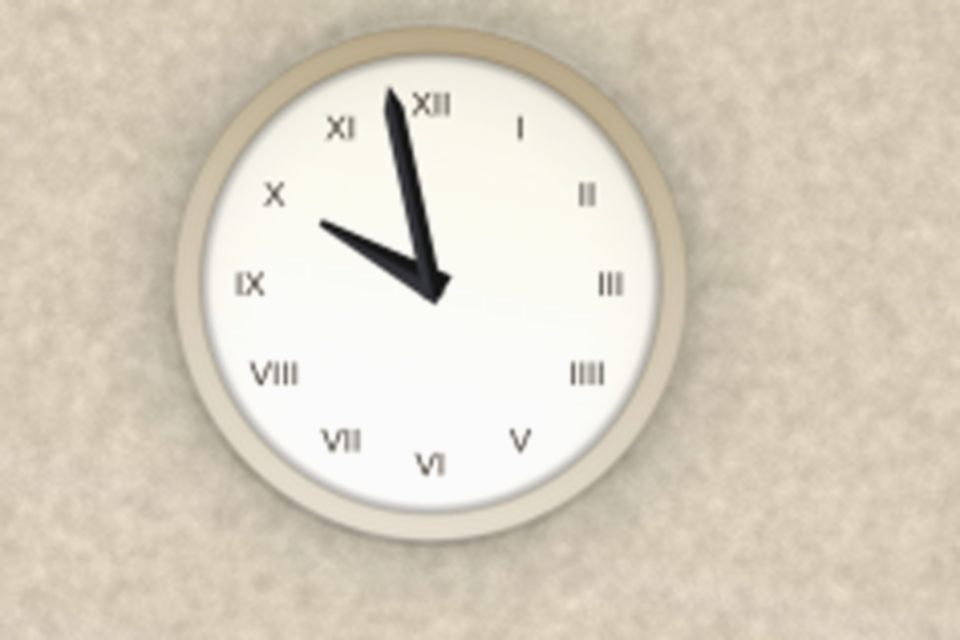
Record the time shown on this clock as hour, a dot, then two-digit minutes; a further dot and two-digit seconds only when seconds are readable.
9.58
